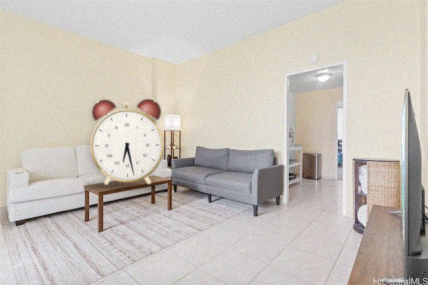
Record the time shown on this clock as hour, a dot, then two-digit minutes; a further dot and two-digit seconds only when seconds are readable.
6.28
